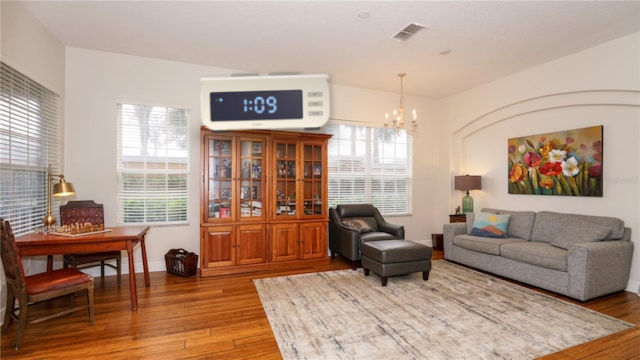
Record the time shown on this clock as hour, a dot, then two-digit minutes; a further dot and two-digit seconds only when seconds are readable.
1.09
